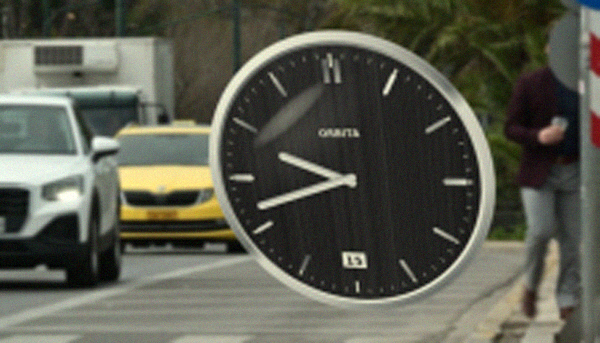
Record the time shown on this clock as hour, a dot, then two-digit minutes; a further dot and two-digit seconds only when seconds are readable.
9.42
